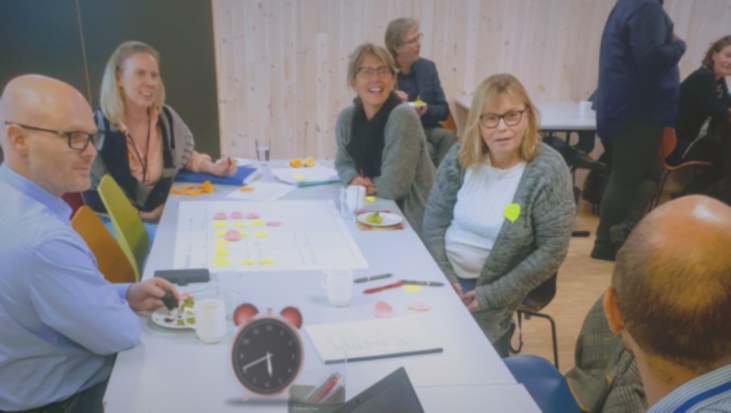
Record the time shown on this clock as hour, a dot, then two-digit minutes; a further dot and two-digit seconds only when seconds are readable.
5.41
